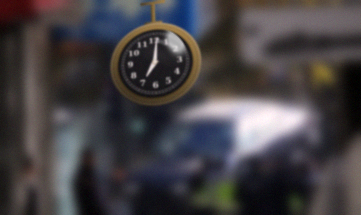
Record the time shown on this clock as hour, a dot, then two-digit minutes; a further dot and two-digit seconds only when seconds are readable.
7.01
